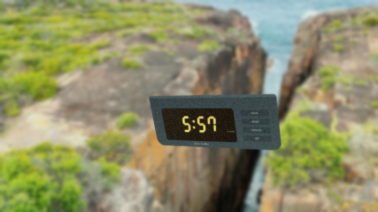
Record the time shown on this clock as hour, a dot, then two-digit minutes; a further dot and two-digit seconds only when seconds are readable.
5.57
